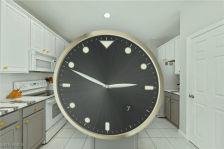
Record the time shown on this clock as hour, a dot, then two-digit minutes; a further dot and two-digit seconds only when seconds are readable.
2.49
